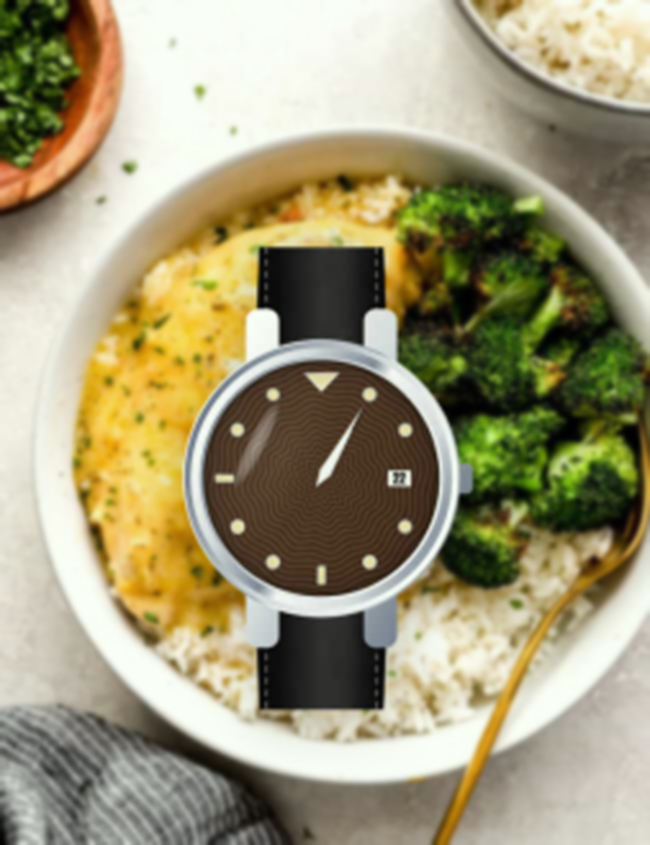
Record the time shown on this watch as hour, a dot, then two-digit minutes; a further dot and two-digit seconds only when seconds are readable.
1.05
